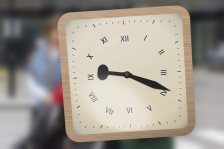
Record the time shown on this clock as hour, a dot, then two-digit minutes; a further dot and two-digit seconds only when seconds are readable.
9.19
